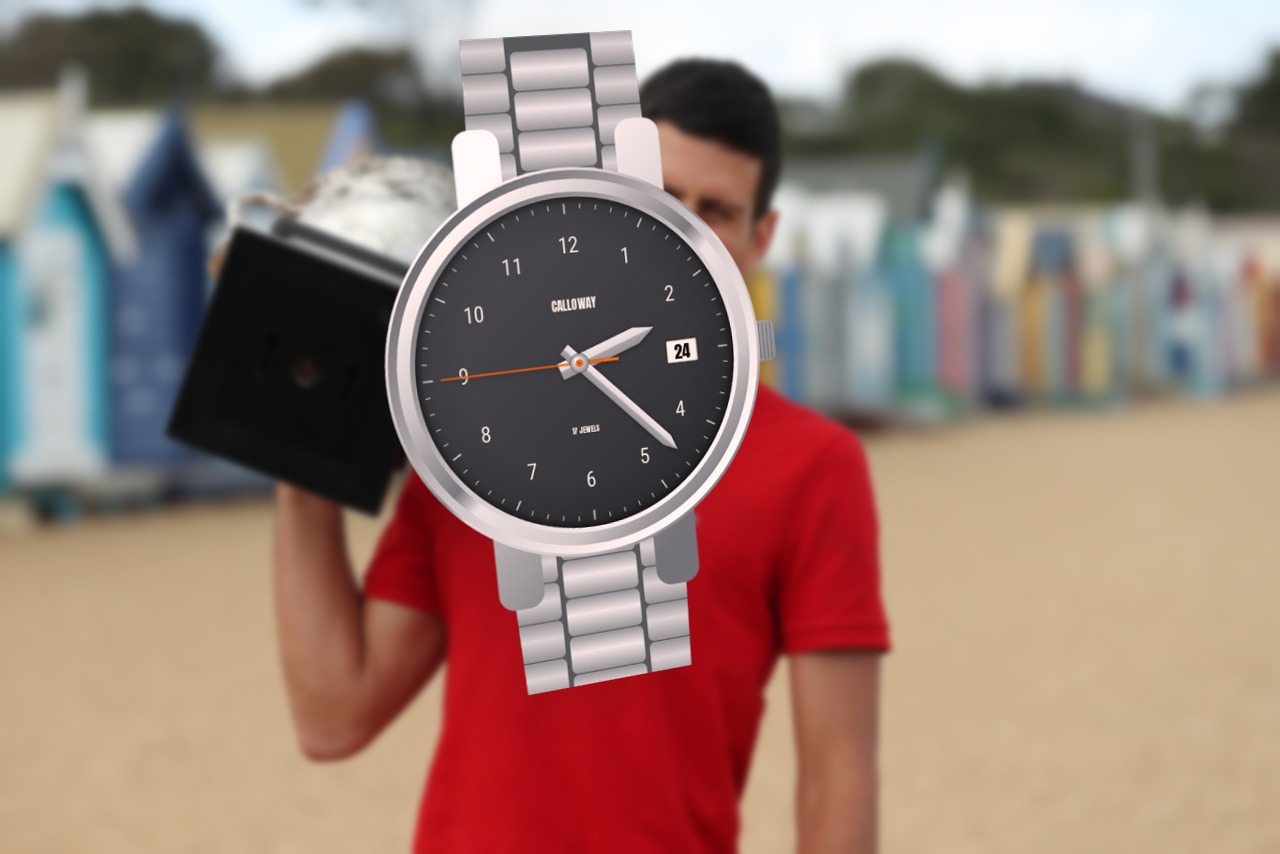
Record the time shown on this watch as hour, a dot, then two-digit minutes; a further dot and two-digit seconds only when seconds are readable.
2.22.45
